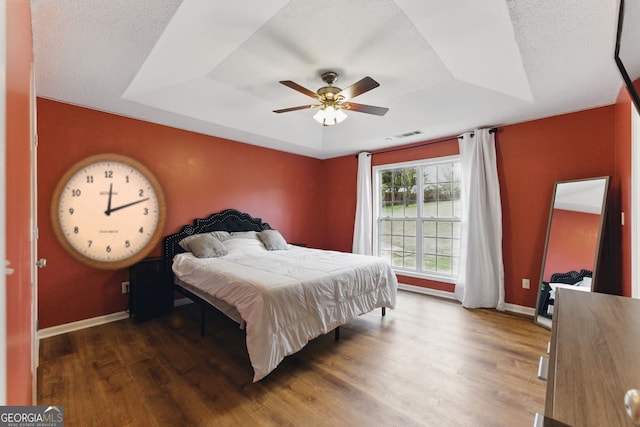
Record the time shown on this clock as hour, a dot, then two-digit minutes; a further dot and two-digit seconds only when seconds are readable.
12.12
